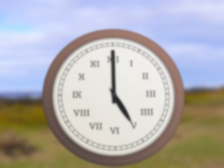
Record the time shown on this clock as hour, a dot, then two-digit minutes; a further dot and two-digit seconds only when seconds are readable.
5.00
